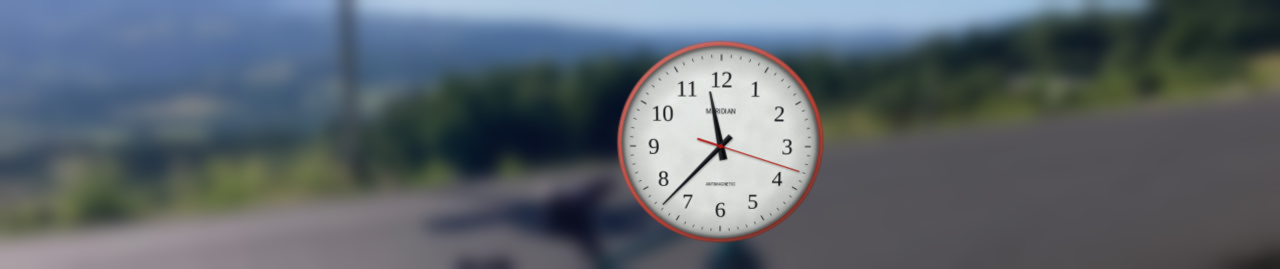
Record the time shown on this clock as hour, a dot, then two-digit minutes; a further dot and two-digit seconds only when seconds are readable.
11.37.18
